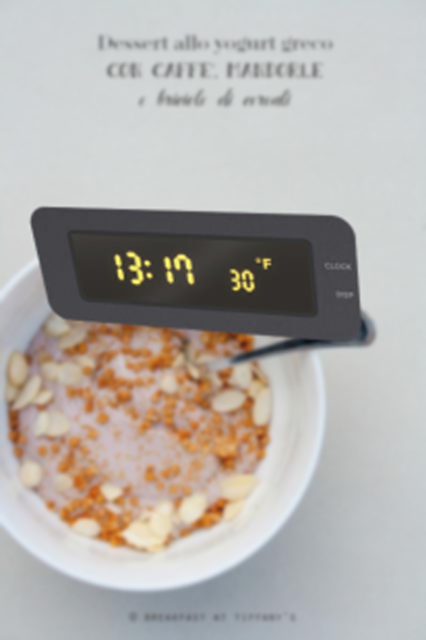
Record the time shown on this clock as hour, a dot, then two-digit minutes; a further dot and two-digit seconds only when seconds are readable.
13.17
